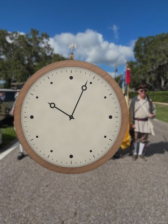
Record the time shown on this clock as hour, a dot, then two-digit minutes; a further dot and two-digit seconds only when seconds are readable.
10.04
